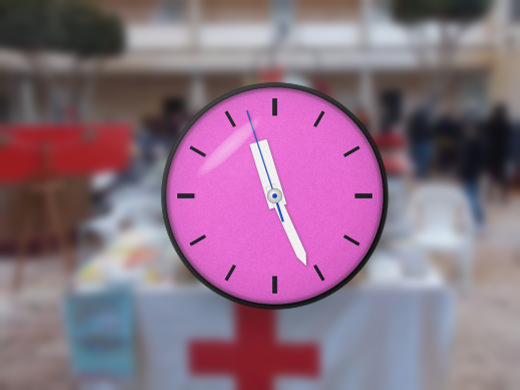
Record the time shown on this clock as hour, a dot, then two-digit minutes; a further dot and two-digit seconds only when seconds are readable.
11.25.57
